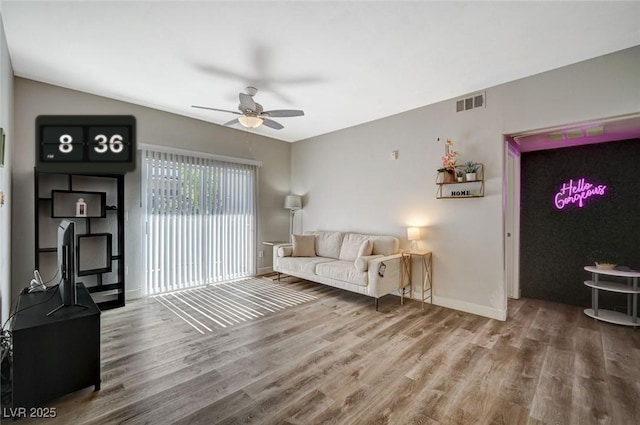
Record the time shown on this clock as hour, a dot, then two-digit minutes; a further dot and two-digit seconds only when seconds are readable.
8.36
